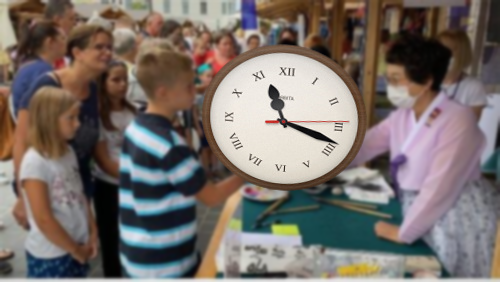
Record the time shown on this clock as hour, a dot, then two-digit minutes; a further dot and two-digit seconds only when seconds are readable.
11.18.14
